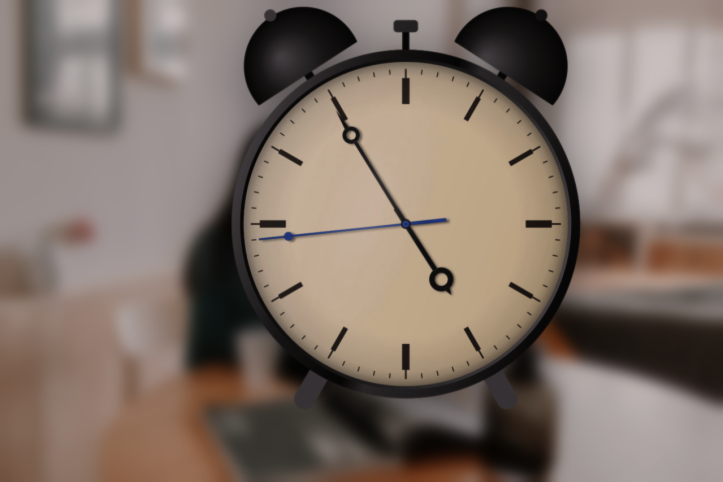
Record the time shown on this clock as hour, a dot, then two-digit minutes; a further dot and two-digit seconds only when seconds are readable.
4.54.44
